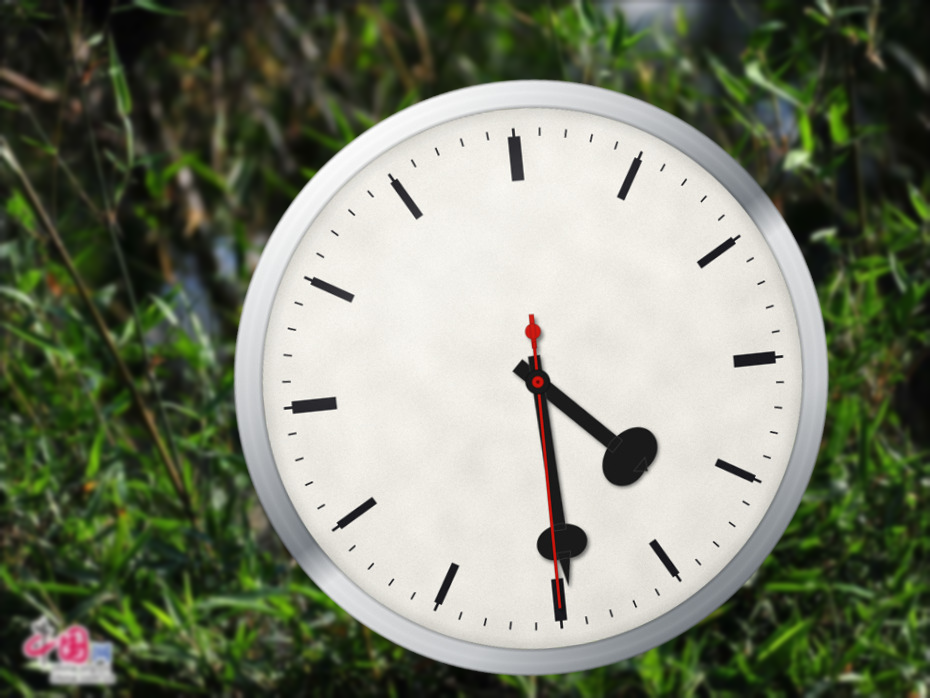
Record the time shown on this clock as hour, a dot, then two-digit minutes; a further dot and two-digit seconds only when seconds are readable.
4.29.30
